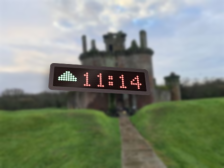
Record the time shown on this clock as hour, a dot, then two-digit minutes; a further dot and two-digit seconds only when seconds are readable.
11.14
